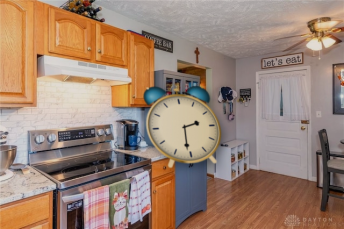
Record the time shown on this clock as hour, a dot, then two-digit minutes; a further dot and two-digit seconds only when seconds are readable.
2.31
